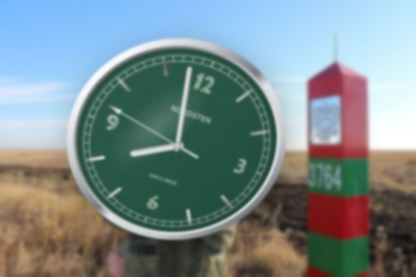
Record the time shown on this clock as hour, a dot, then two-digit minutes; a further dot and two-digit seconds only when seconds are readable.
7.57.47
